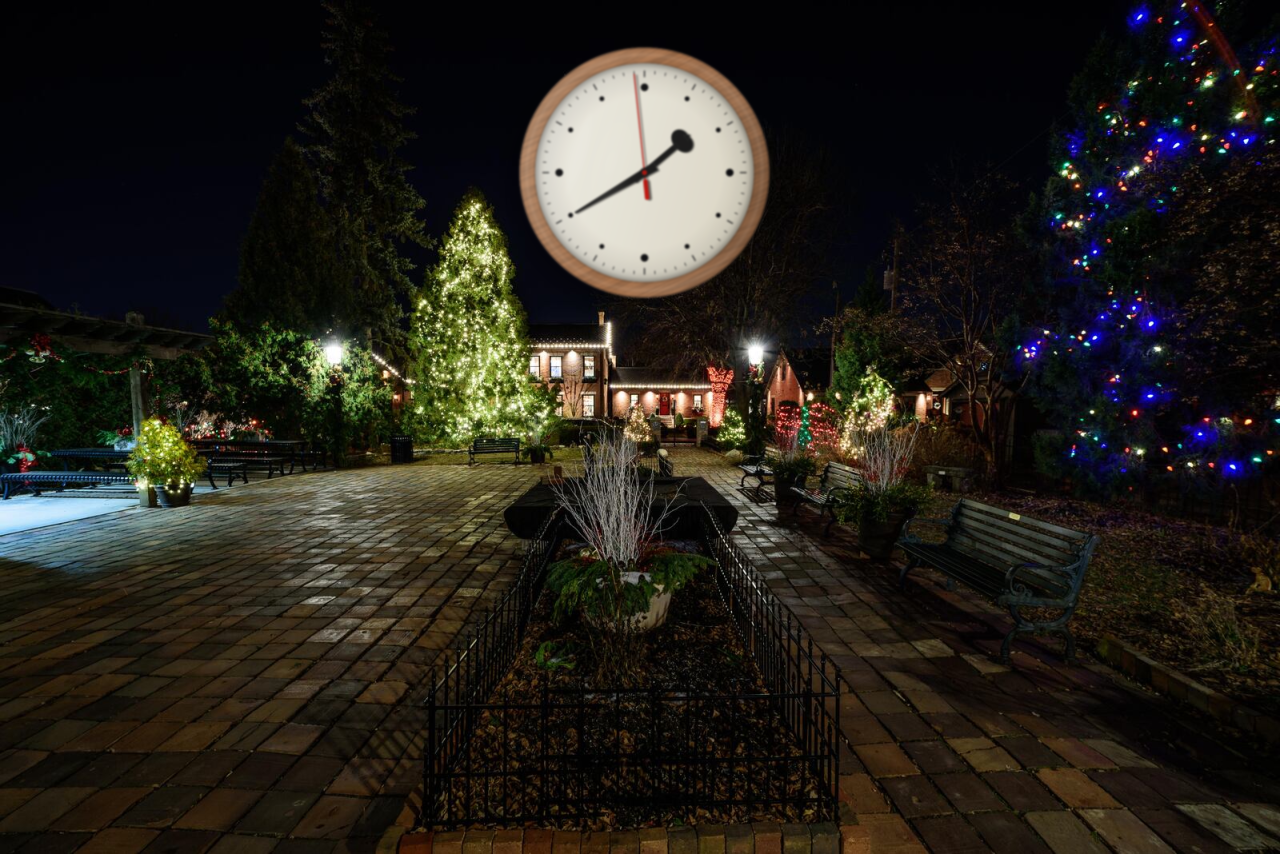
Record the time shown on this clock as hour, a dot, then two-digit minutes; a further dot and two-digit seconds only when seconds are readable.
1.39.59
